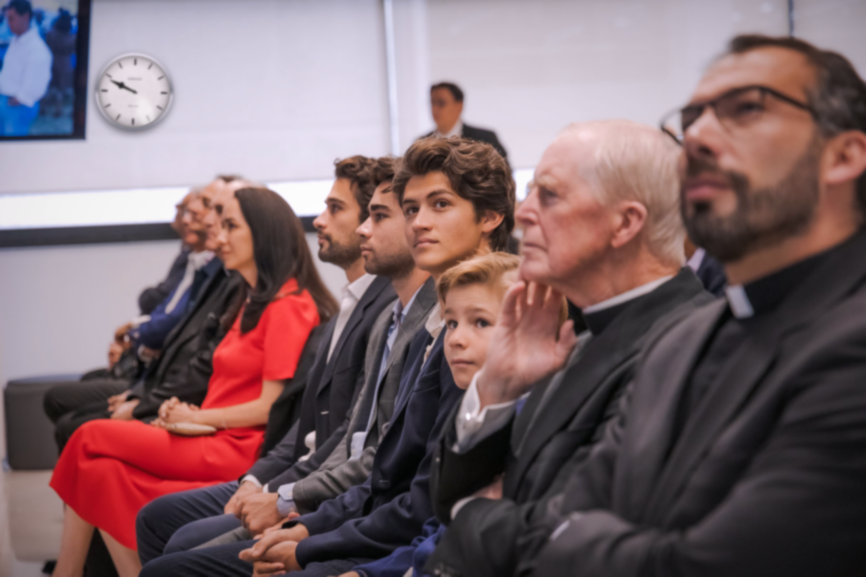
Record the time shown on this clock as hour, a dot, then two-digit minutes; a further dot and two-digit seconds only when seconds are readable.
9.49
